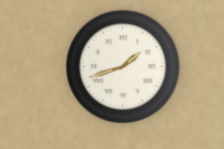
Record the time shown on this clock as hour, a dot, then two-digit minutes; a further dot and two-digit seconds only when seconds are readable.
1.42
